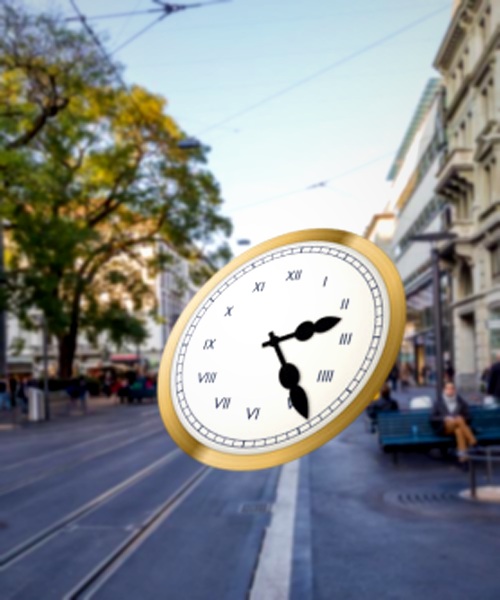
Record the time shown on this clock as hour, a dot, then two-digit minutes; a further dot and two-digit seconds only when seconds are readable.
2.24
